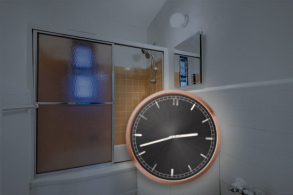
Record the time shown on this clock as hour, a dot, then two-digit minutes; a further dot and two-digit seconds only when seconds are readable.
2.42
